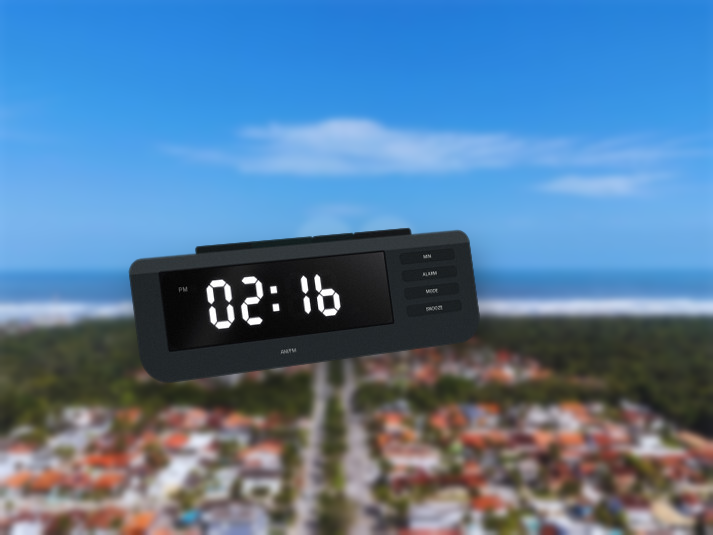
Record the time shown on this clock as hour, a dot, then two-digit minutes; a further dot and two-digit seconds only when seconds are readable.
2.16
